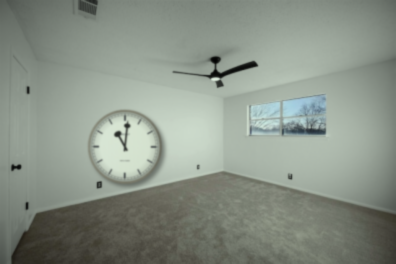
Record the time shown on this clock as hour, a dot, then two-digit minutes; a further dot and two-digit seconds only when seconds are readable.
11.01
